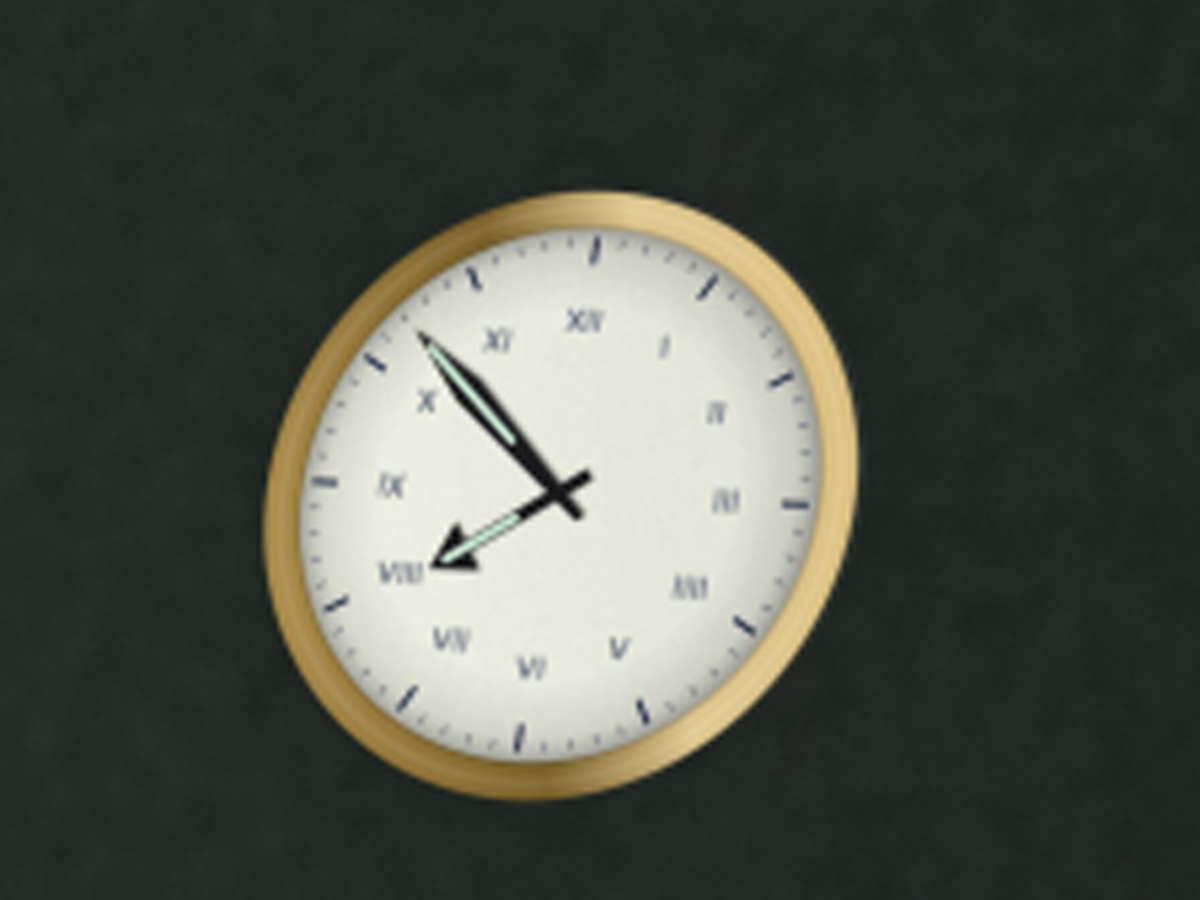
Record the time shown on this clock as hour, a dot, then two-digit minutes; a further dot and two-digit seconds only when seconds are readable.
7.52
